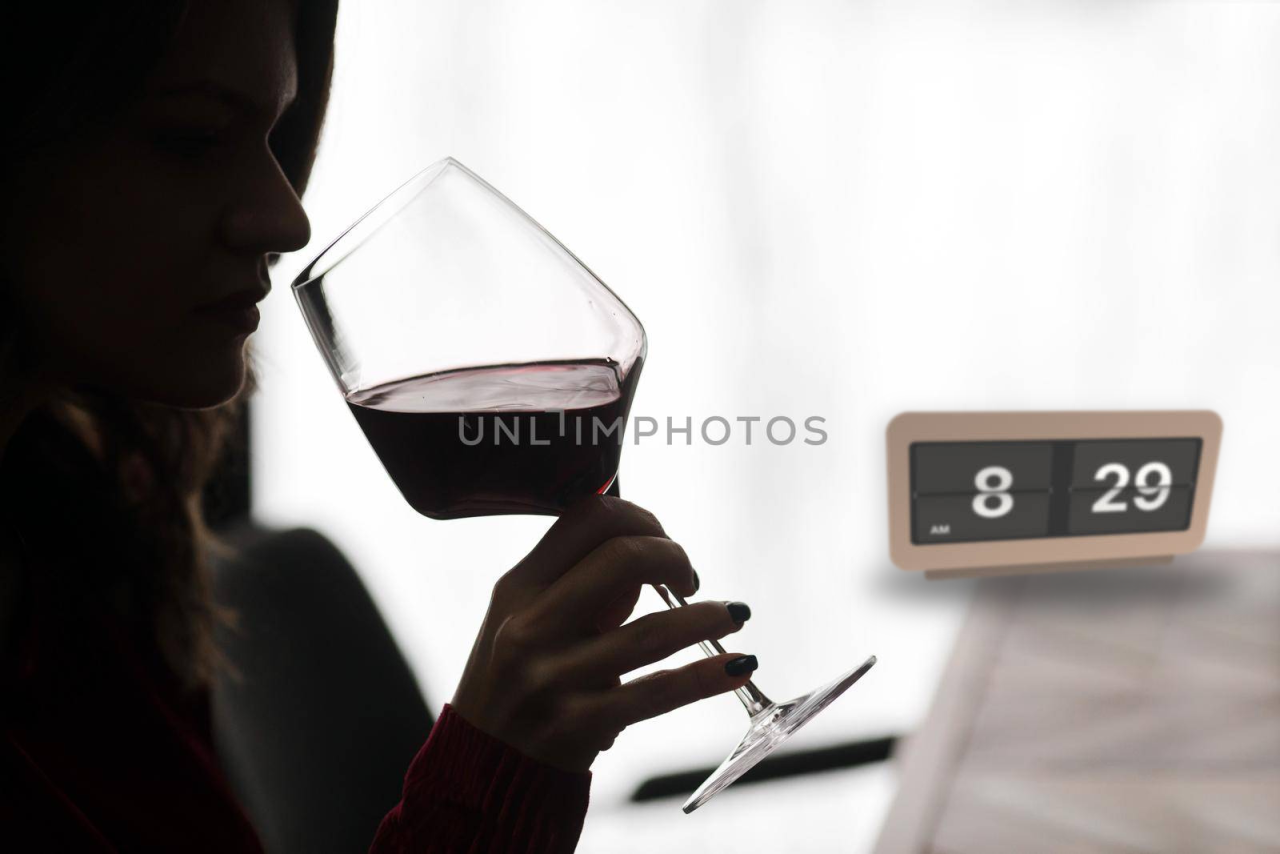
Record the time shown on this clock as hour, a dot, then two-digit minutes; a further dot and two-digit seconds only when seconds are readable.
8.29
